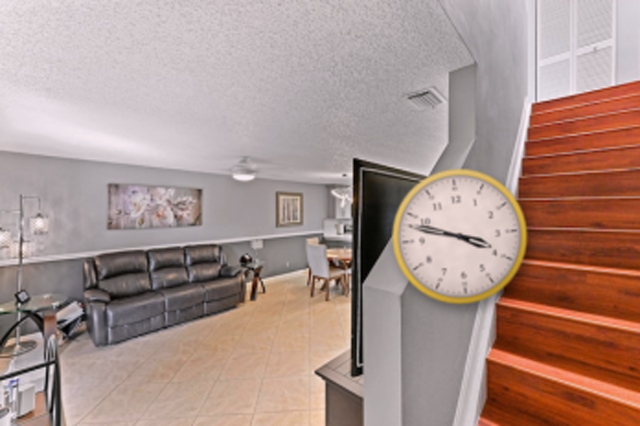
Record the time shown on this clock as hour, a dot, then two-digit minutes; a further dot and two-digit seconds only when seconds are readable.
3.48
